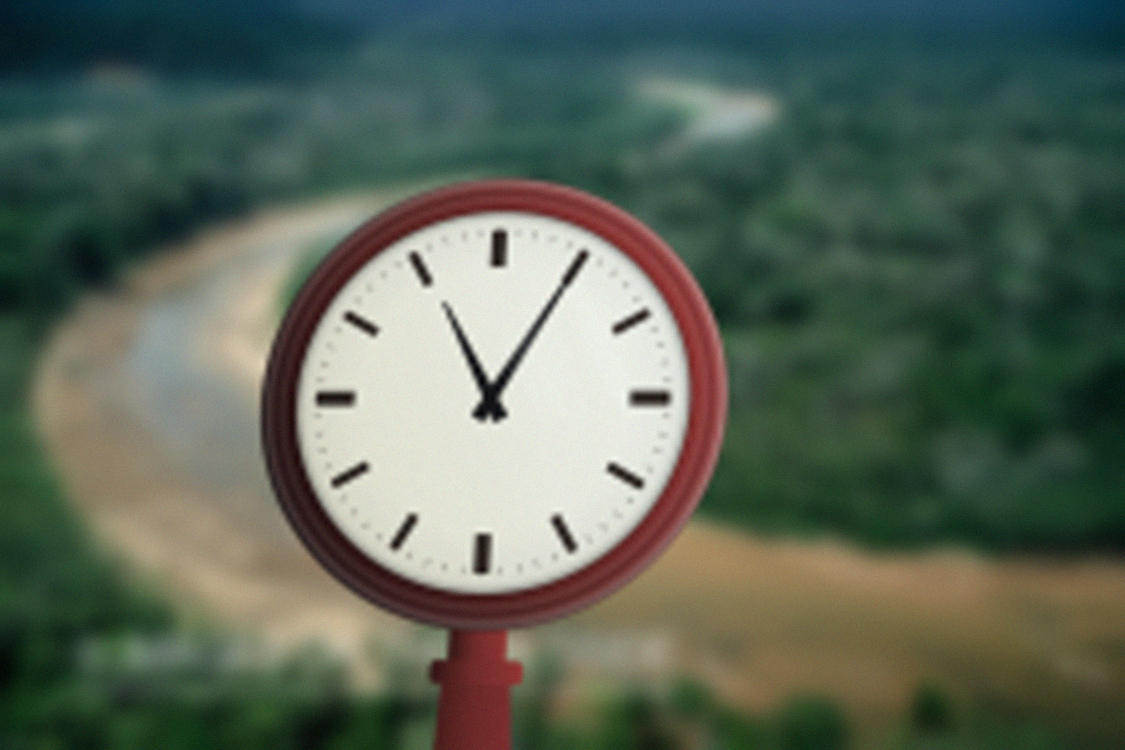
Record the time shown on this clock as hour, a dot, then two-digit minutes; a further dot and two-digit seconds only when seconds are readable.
11.05
